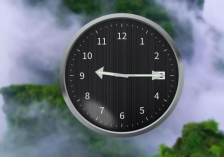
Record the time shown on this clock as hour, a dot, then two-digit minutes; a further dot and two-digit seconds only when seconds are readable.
9.15
